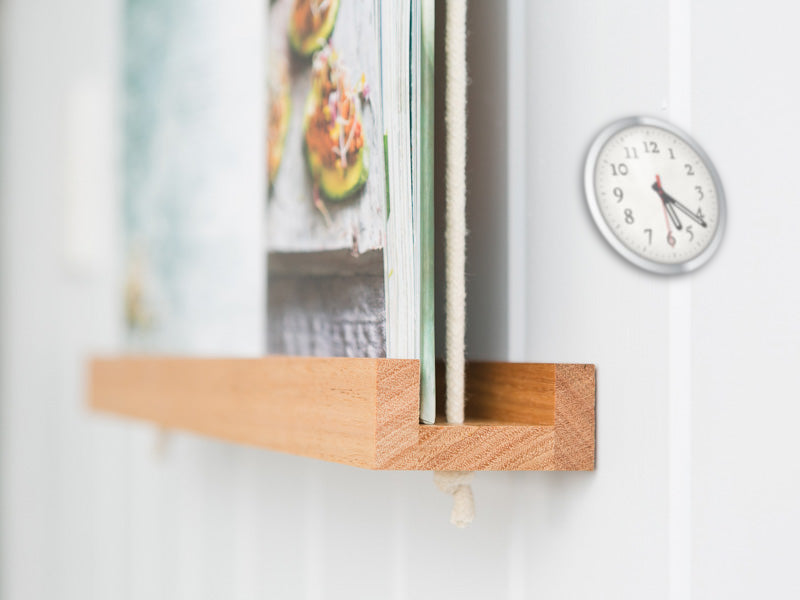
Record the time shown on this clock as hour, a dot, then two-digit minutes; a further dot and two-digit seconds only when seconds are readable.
5.21.30
